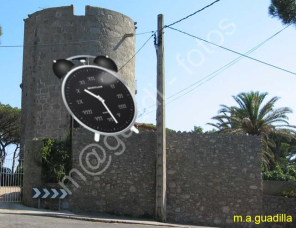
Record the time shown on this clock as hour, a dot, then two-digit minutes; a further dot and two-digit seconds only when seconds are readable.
10.28
